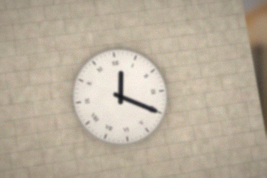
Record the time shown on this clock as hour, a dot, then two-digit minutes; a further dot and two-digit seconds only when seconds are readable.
12.20
